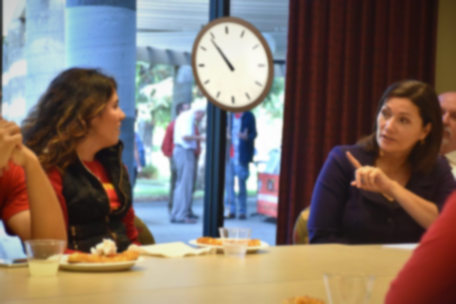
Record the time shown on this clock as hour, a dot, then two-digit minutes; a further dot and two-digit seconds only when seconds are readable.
10.54
